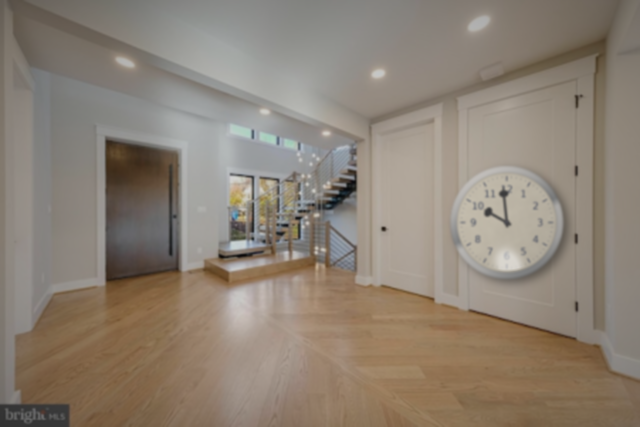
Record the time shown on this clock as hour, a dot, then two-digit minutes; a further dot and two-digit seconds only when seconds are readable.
9.59
